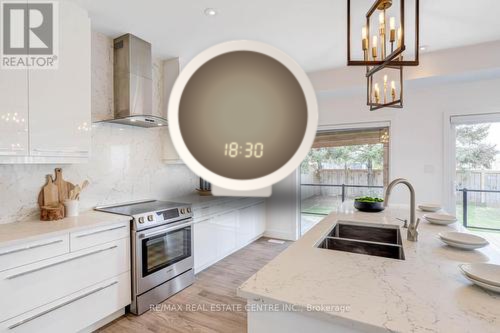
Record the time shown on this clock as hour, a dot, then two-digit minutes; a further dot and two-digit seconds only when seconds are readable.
18.30
